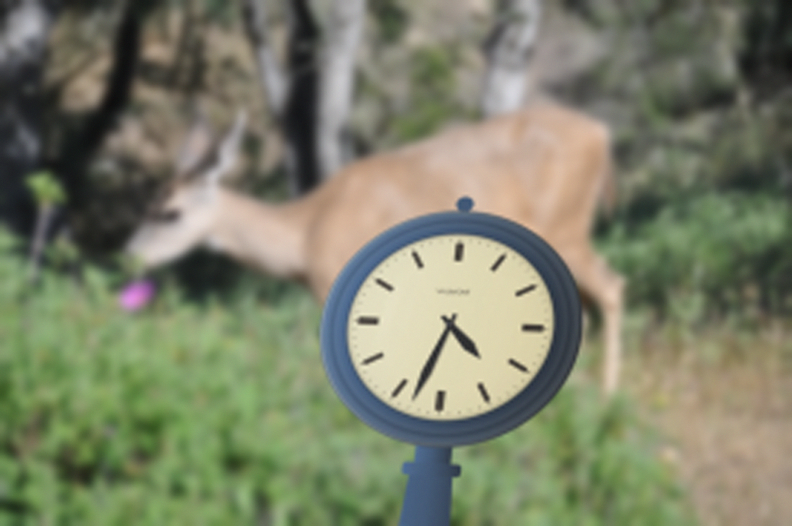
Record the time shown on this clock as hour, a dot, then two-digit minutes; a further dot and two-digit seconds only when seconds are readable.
4.33
